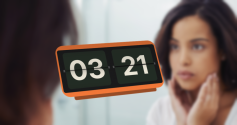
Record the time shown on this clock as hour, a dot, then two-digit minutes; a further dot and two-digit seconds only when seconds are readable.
3.21
